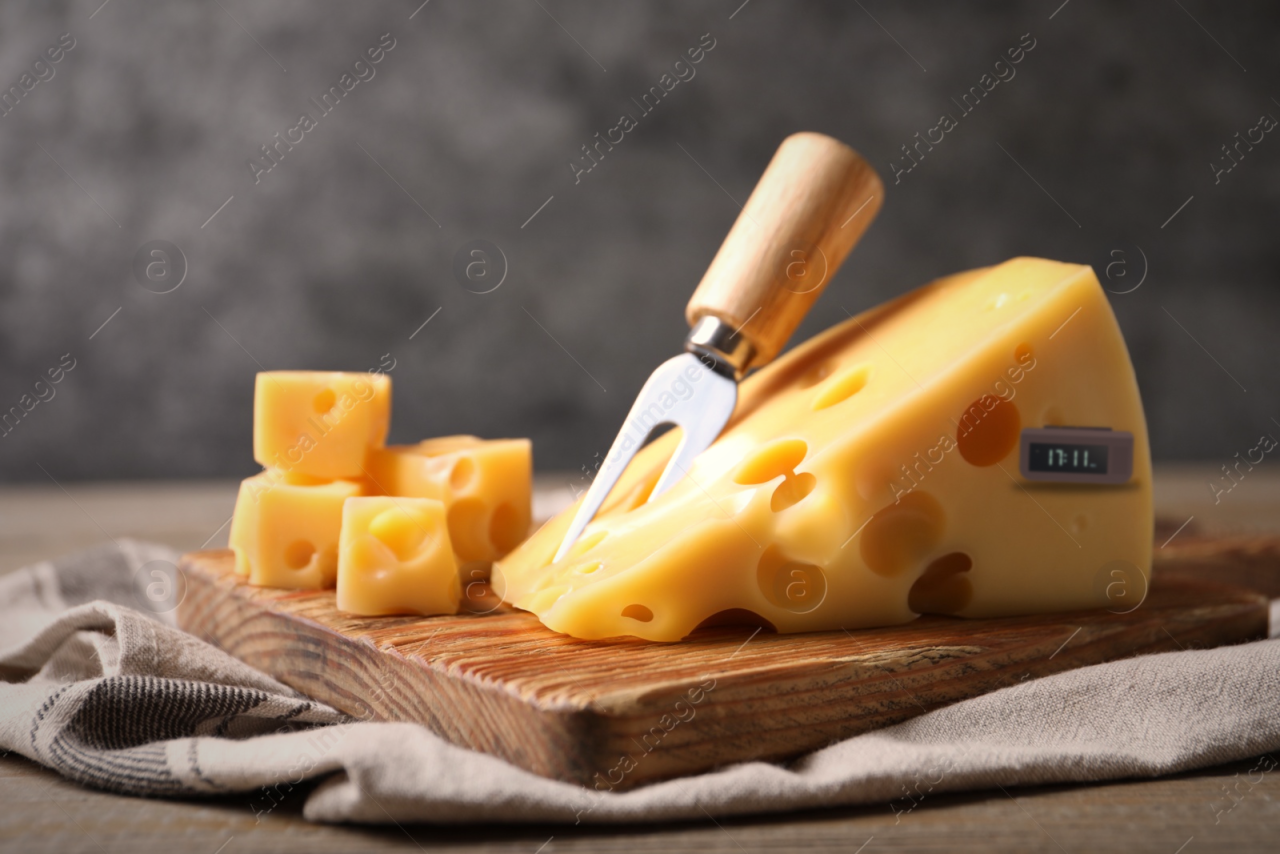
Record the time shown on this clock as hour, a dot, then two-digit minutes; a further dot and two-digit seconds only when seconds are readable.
17.11
